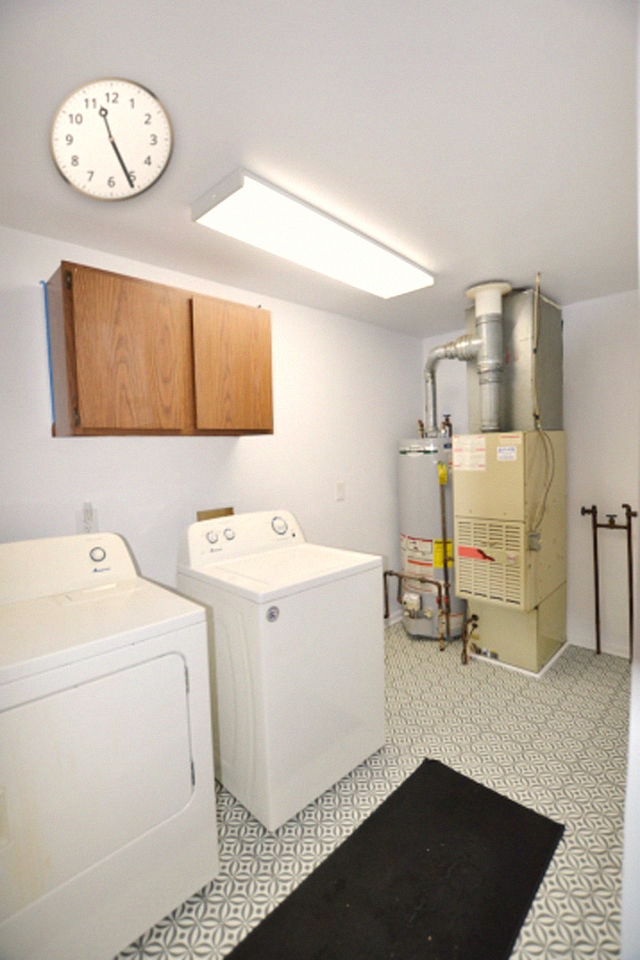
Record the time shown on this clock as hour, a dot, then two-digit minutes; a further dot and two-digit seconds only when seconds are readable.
11.26
